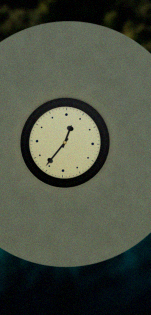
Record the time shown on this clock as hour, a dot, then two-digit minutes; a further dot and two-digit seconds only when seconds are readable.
12.36
